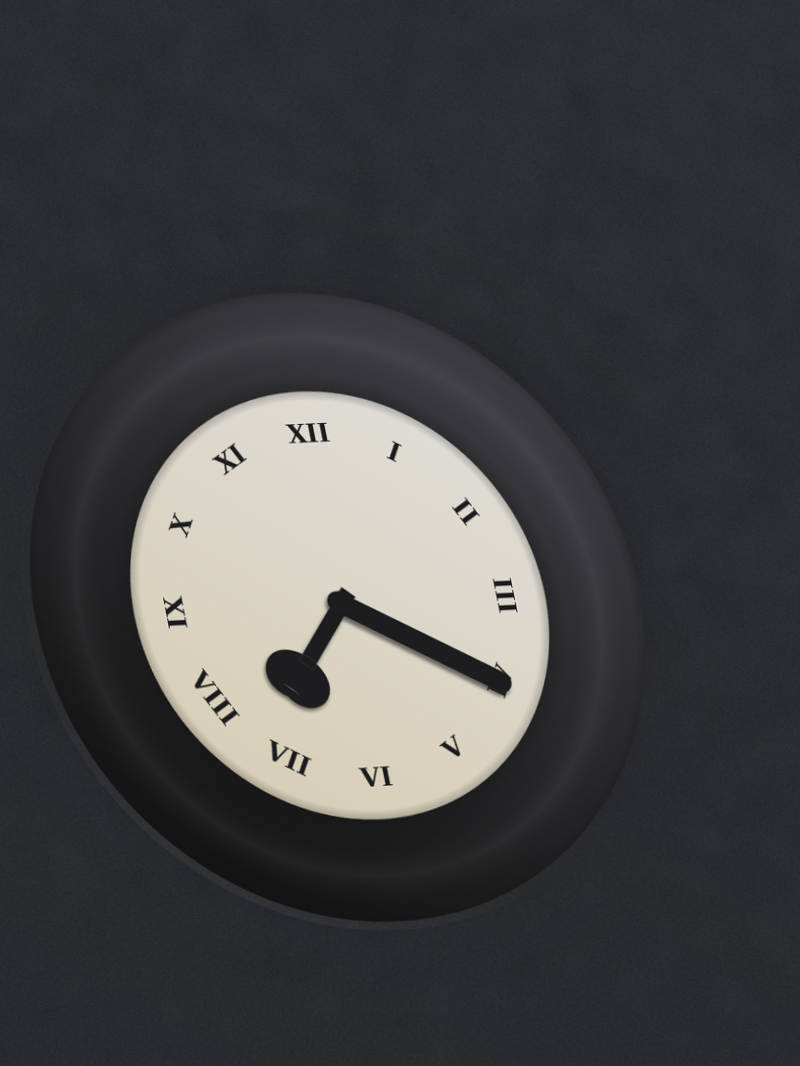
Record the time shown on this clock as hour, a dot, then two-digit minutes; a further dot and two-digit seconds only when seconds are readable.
7.20
